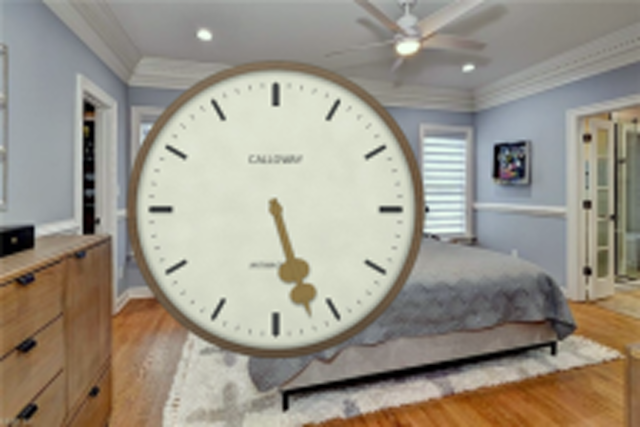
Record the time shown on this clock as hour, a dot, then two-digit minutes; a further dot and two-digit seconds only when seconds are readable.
5.27
